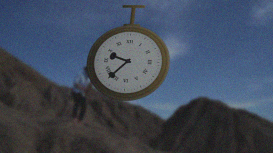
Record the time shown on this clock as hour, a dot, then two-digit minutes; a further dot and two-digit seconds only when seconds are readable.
9.37
